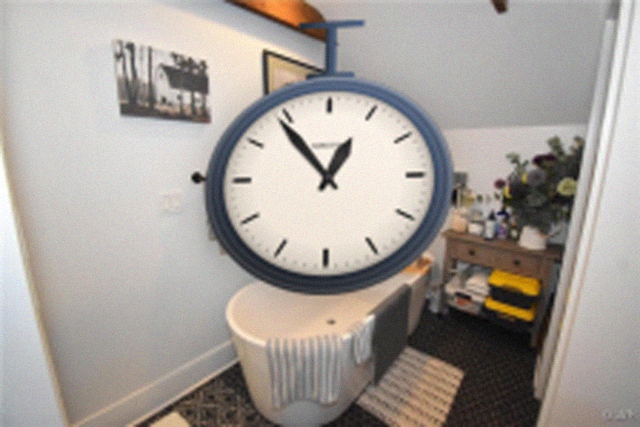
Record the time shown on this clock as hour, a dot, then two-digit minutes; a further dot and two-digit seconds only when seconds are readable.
12.54
